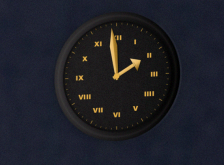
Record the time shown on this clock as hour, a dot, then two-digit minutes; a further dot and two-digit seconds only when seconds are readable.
1.59
